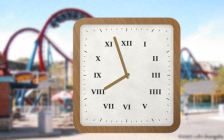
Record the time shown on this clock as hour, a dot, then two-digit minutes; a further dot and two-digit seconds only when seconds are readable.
7.57
